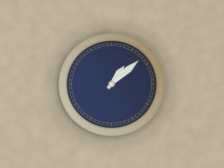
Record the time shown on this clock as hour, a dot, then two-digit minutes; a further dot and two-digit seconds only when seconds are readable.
1.08
